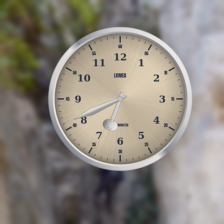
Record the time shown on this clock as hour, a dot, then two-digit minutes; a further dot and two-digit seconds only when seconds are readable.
6.41
